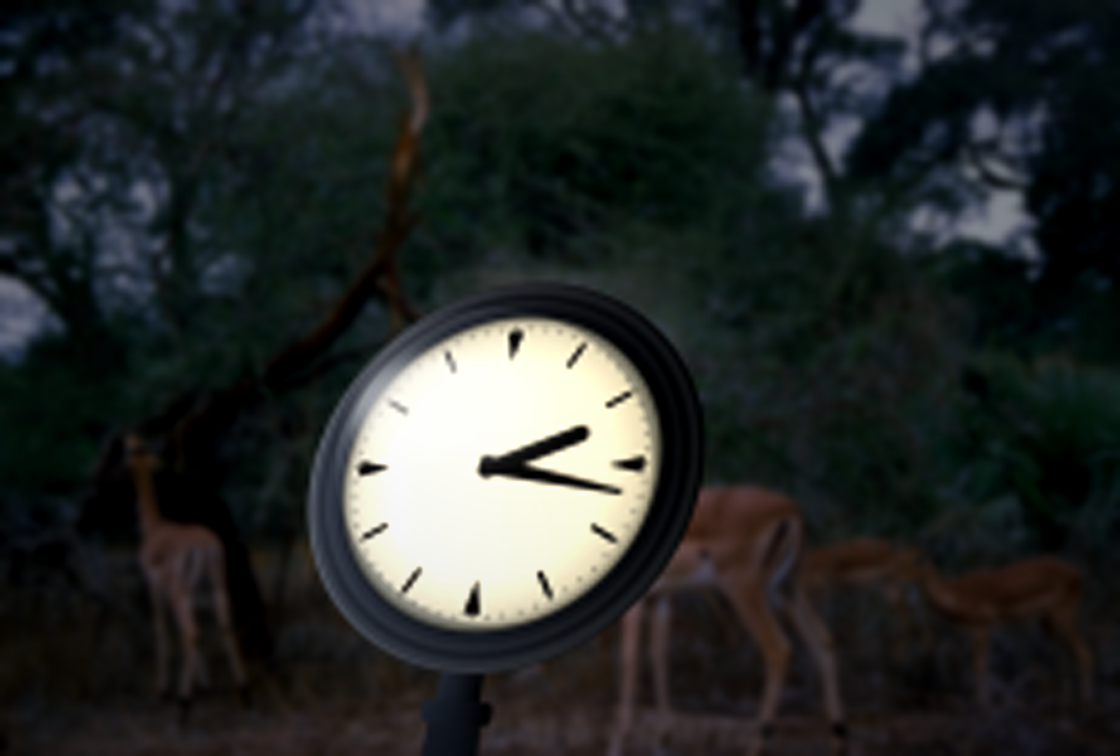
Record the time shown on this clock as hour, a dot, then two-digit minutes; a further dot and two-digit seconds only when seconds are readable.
2.17
